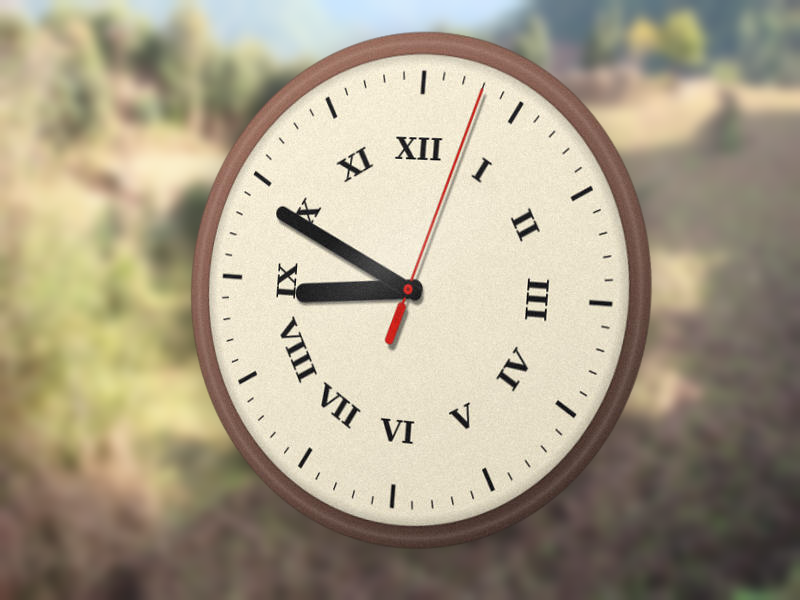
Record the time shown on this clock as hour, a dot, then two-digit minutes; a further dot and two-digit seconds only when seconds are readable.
8.49.03
